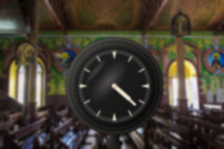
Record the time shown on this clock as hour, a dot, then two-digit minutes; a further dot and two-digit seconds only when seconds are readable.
4.22
